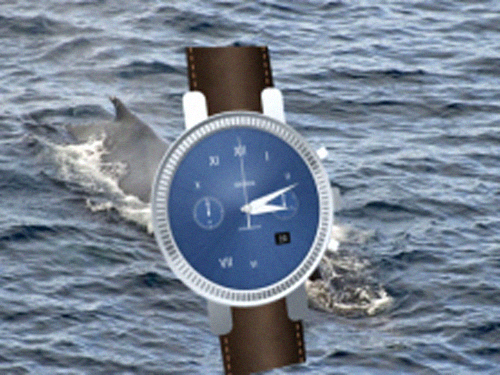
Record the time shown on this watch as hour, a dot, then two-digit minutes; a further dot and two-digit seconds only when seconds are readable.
3.12
